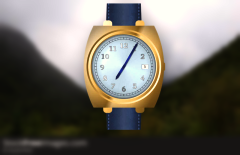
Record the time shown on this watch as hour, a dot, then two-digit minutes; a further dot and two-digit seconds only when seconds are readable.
7.05
